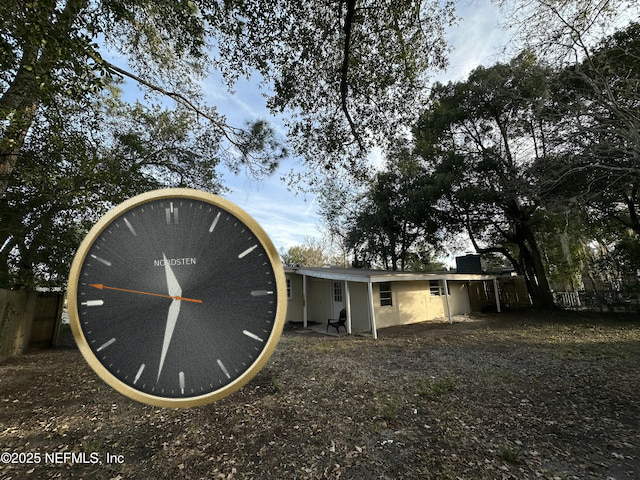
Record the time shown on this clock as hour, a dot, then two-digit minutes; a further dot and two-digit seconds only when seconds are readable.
11.32.47
